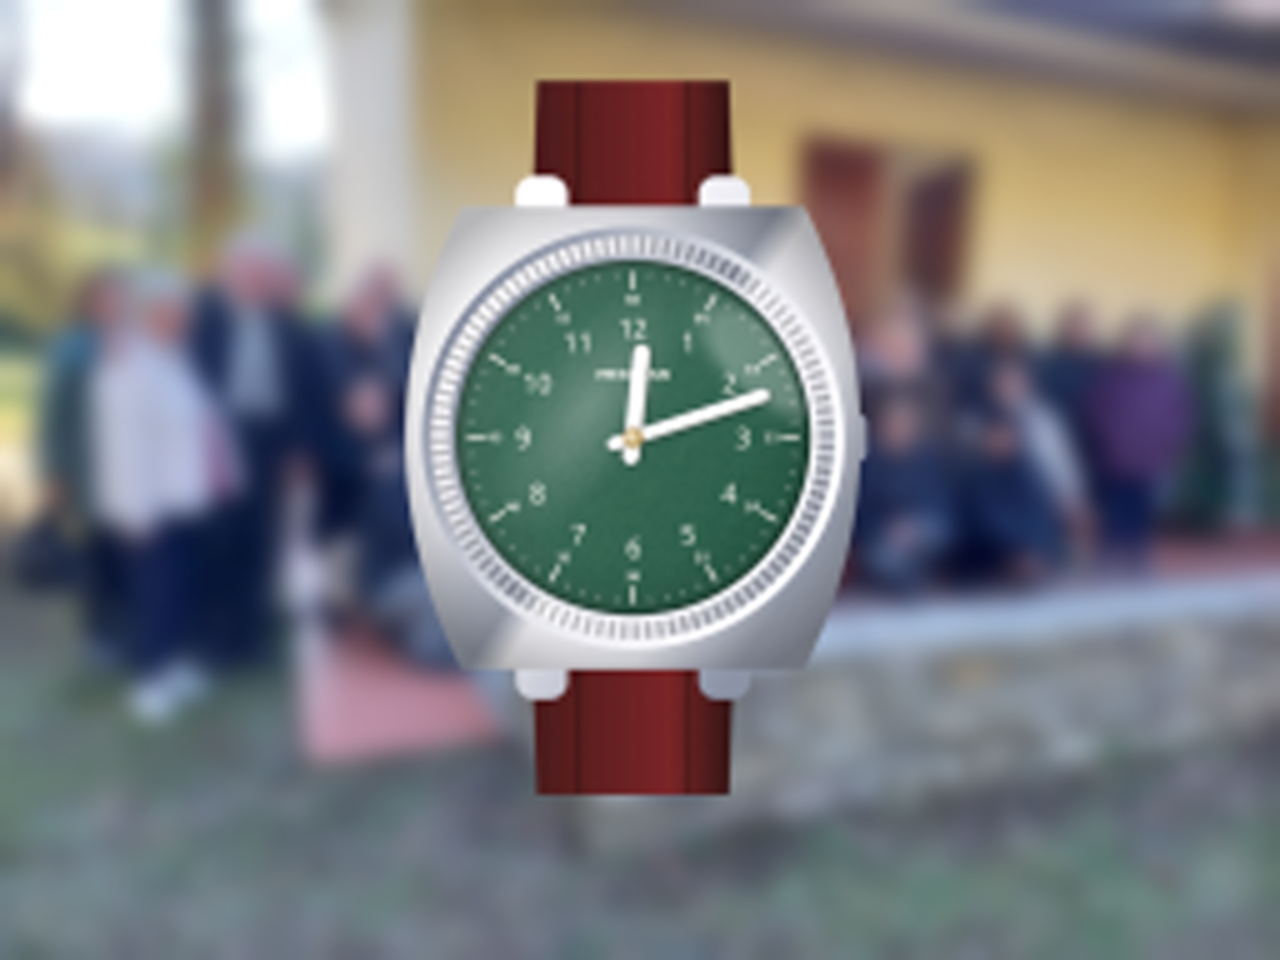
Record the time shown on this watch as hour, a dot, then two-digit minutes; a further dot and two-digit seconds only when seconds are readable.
12.12
